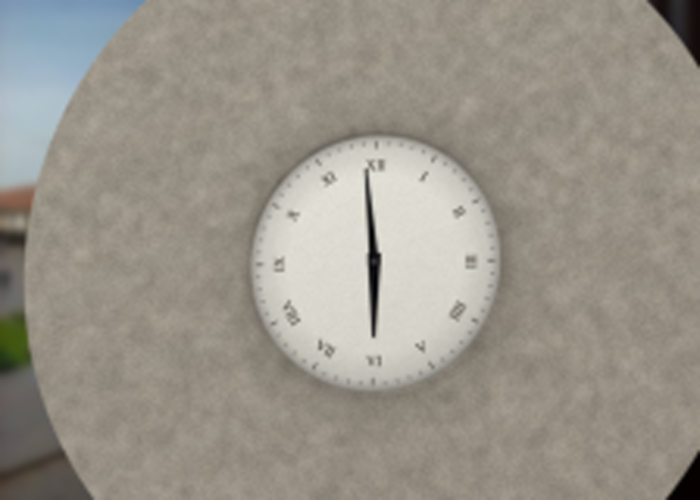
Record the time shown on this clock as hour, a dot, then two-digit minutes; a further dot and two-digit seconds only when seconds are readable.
5.59
